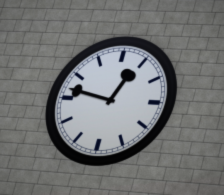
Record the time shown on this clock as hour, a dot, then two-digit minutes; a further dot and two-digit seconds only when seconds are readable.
12.47
